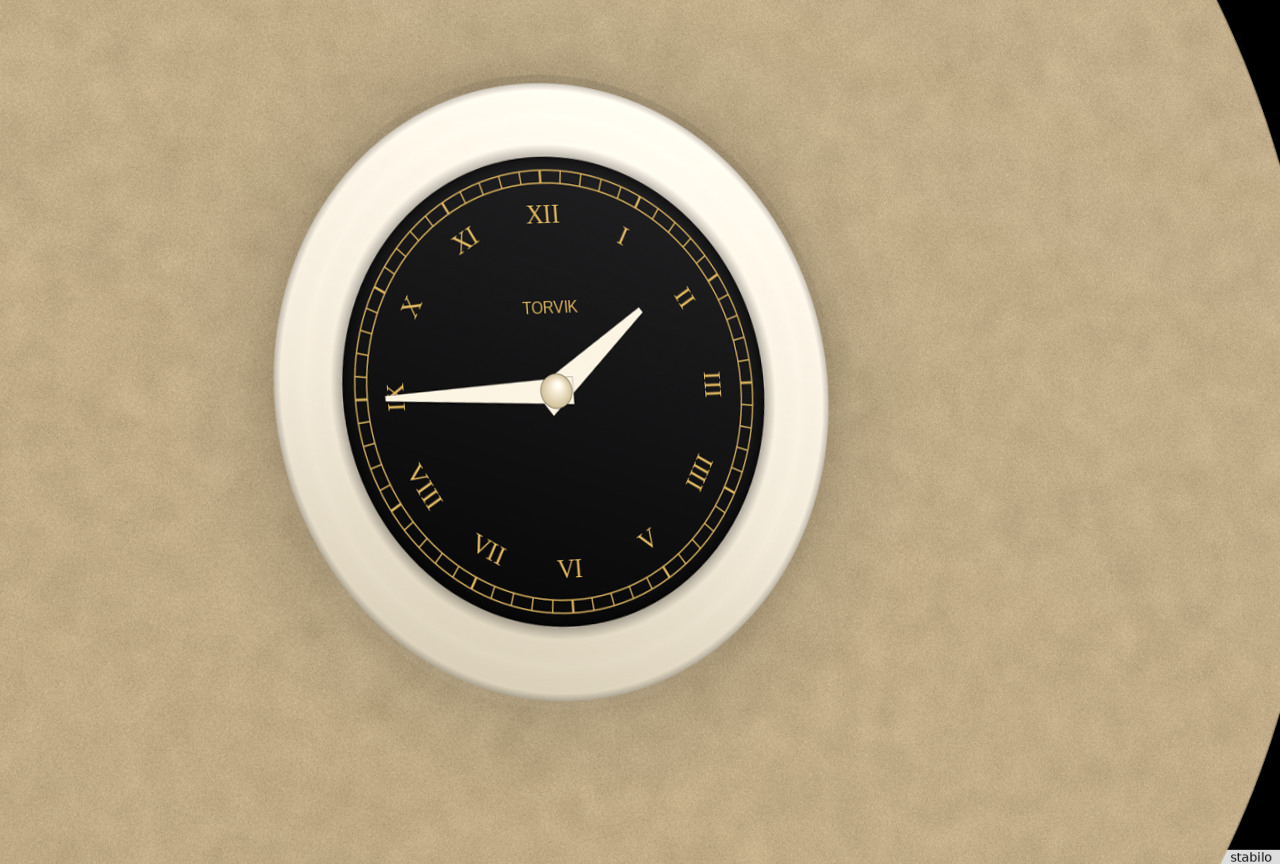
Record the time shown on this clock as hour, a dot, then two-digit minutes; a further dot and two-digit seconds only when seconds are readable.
1.45
